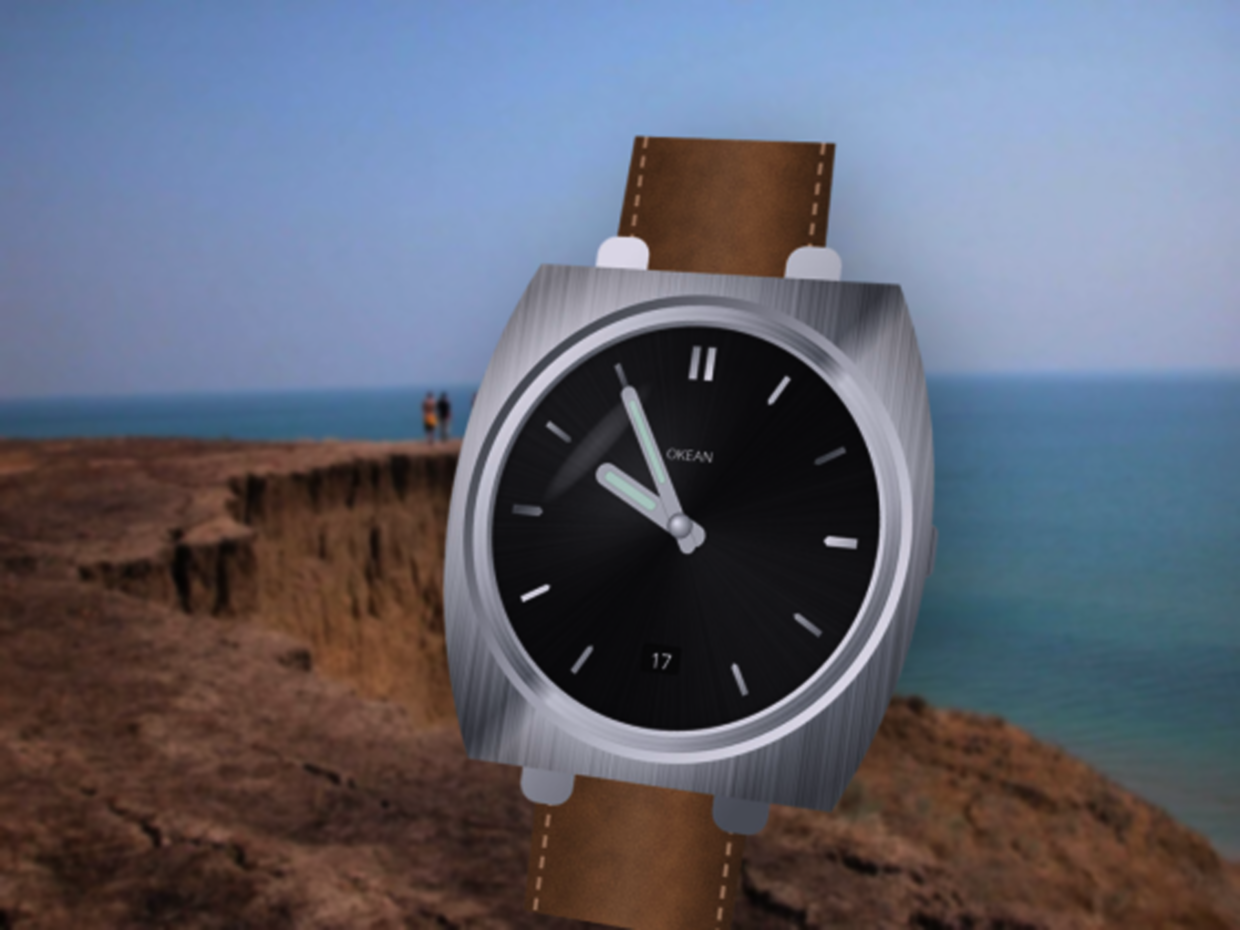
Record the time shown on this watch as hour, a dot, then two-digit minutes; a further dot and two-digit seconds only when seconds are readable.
9.55
